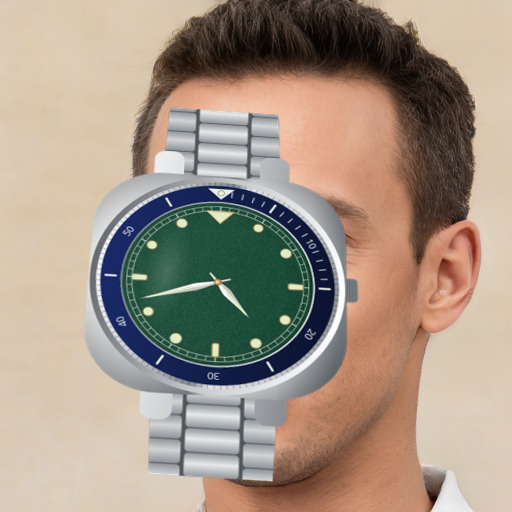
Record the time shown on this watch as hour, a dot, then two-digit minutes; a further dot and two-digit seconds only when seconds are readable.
4.42
